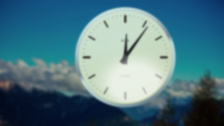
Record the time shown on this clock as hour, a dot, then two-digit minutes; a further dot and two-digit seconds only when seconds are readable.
12.06
